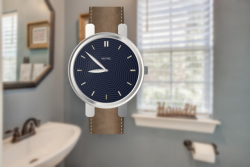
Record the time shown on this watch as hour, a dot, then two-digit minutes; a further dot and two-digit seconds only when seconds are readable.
8.52
